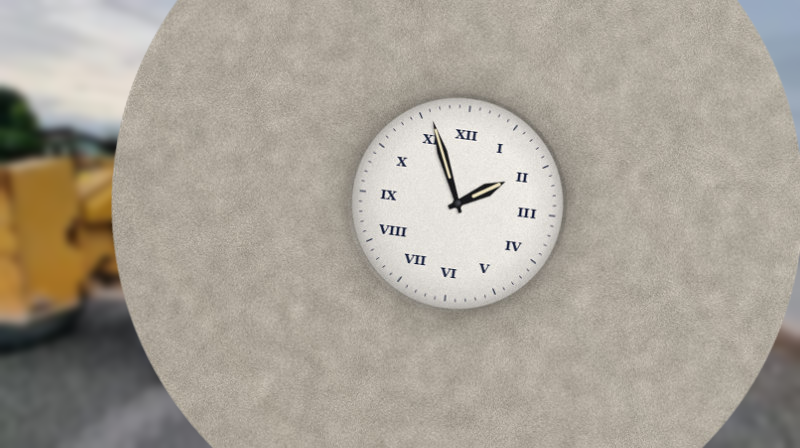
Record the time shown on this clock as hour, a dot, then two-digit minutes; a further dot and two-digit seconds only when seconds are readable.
1.56
